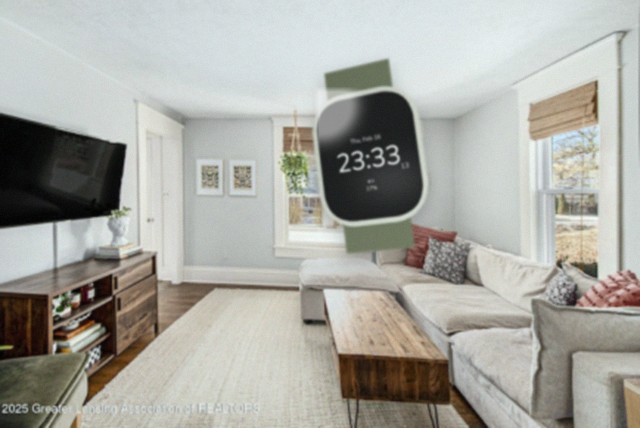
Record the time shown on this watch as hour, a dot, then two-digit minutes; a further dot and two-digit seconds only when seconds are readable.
23.33
